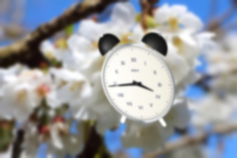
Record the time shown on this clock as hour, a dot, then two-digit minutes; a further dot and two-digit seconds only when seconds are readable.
3.44
